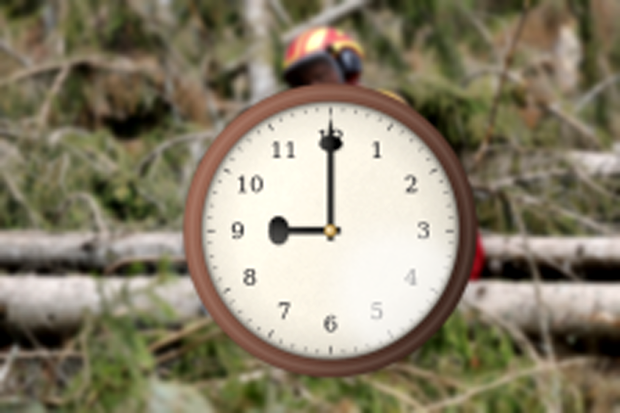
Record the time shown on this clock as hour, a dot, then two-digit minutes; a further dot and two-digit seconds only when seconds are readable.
9.00
